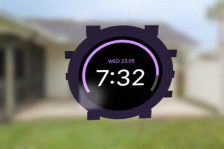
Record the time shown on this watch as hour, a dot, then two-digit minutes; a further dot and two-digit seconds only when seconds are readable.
7.32
